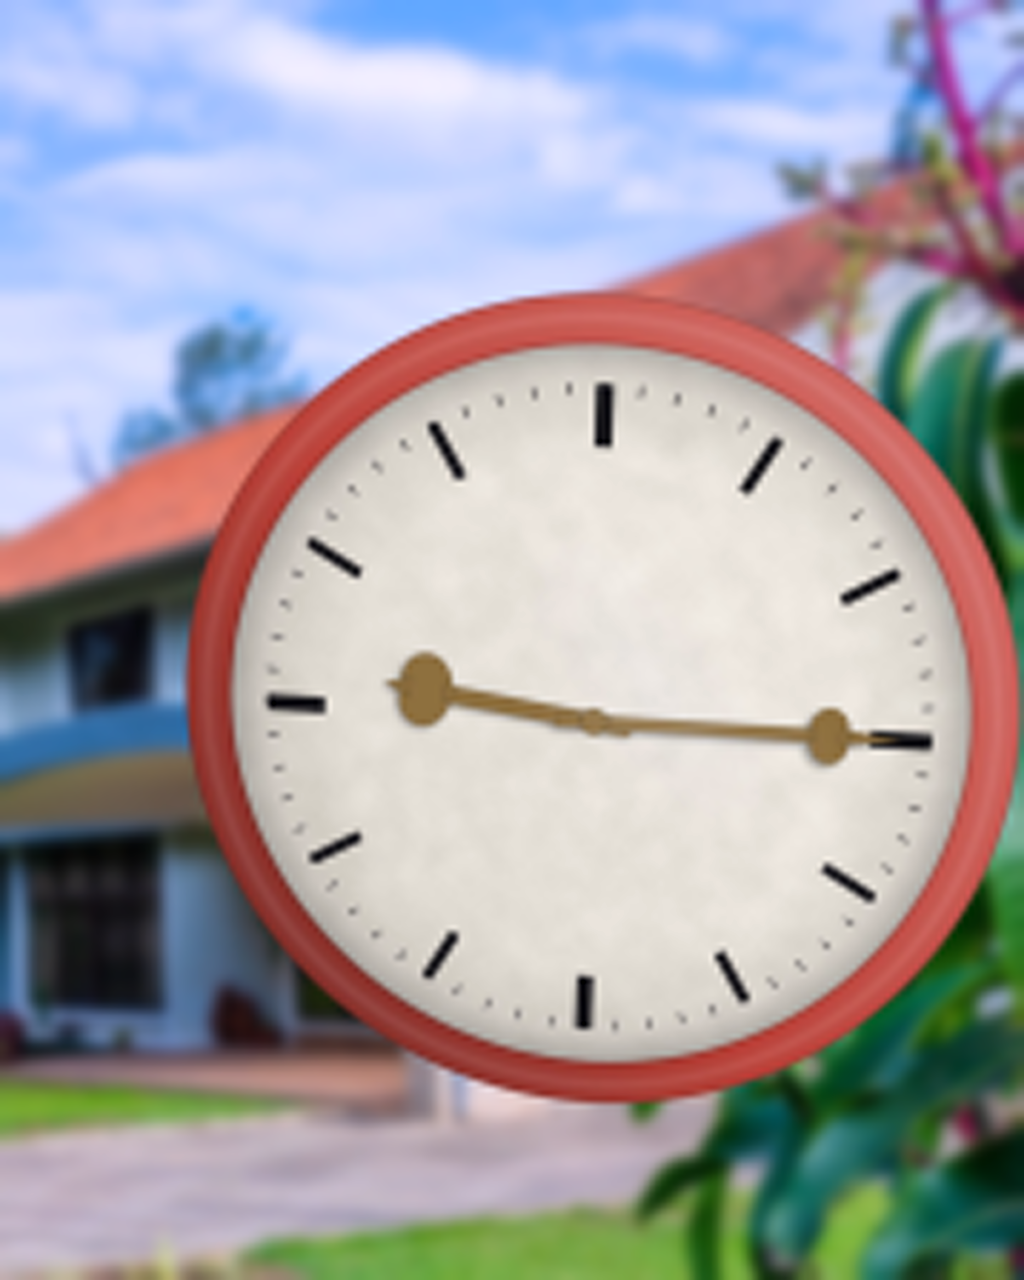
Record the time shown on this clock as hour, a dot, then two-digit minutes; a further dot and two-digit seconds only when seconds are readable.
9.15
